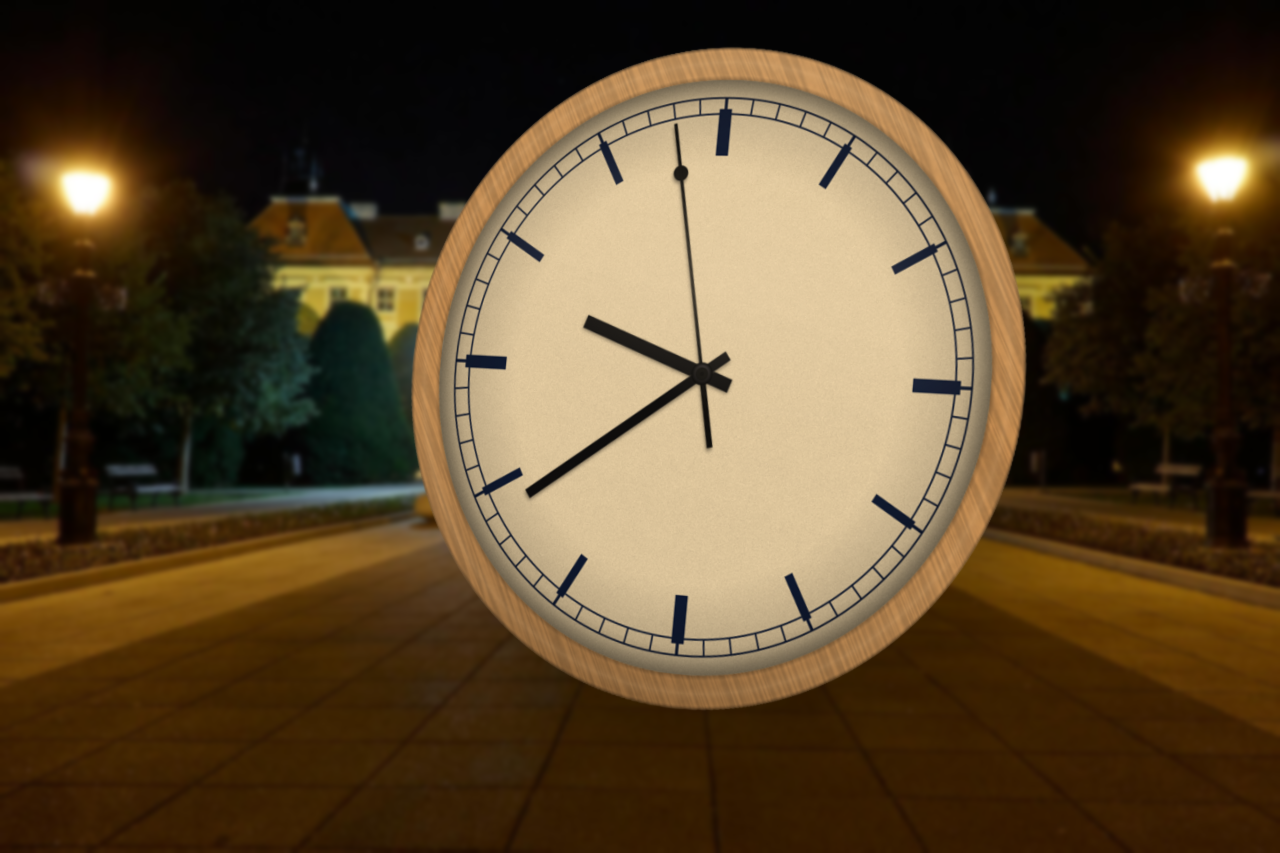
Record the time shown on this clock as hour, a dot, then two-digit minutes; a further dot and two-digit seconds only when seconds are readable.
9.38.58
